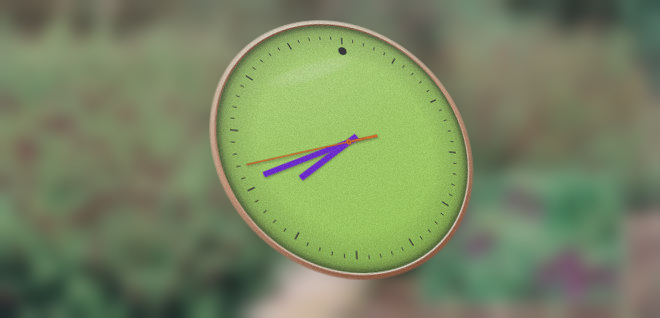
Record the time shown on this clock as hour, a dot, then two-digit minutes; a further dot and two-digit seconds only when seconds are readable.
7.40.42
